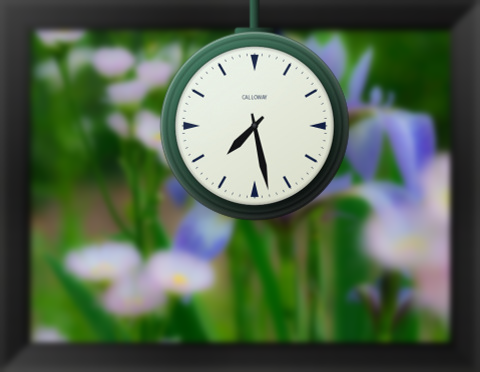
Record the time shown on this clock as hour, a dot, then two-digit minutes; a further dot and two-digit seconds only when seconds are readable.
7.28
